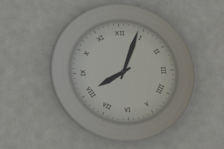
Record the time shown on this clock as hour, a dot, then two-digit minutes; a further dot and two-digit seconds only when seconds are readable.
8.04
